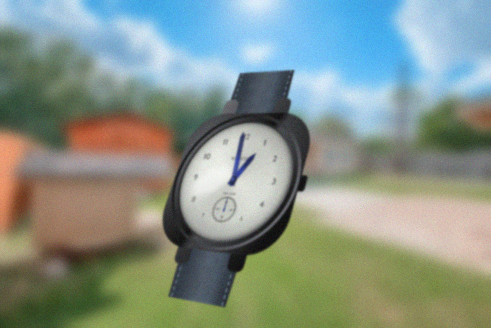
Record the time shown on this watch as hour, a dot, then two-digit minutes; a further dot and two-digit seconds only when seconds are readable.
12.59
